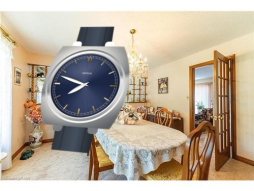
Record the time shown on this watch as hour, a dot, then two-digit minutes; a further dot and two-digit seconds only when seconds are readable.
7.48
